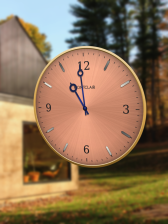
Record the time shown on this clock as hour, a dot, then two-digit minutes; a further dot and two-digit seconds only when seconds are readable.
10.59
